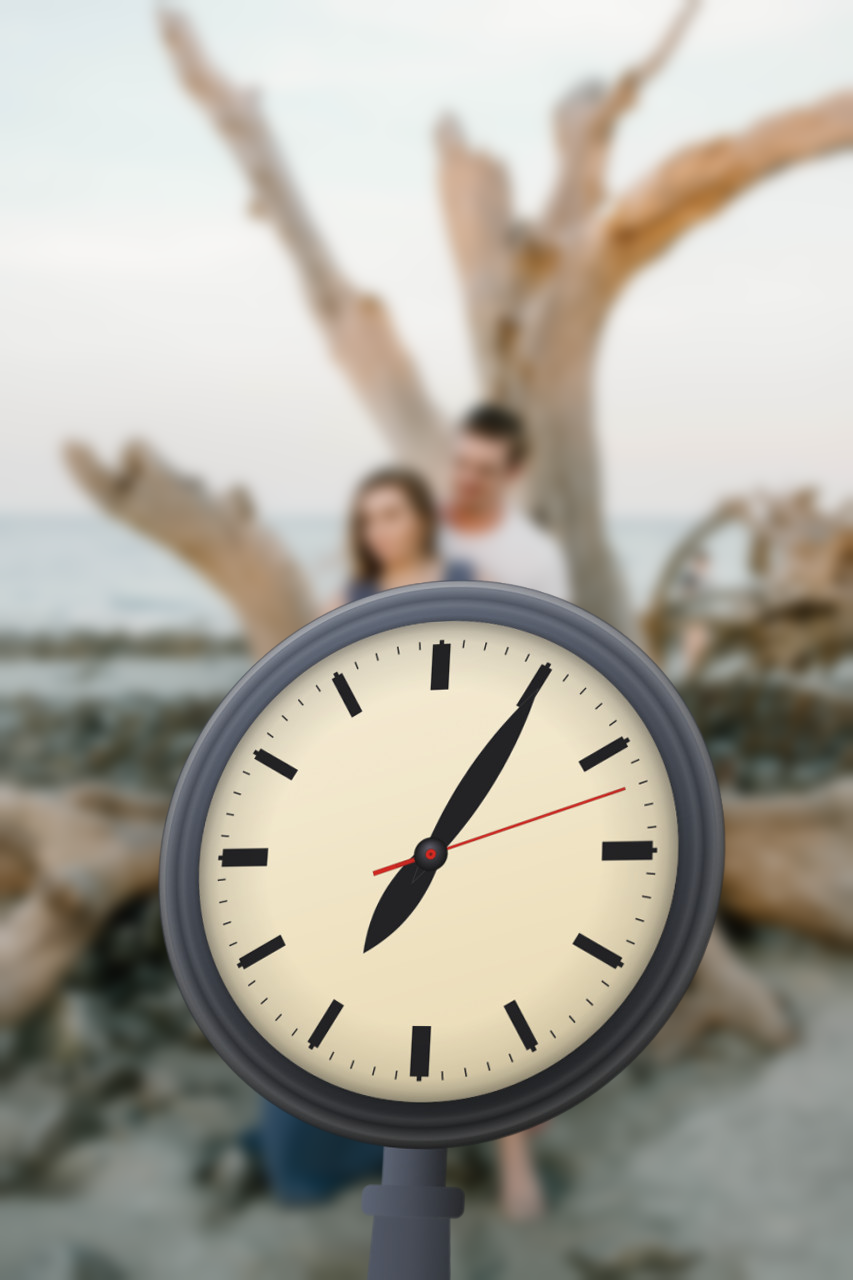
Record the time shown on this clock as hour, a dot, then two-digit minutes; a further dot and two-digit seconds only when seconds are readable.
7.05.12
